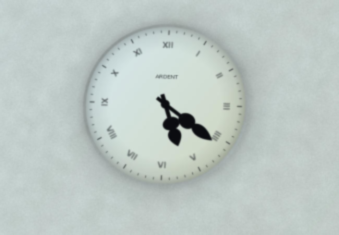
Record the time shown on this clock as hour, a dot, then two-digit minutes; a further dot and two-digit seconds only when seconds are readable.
5.21
